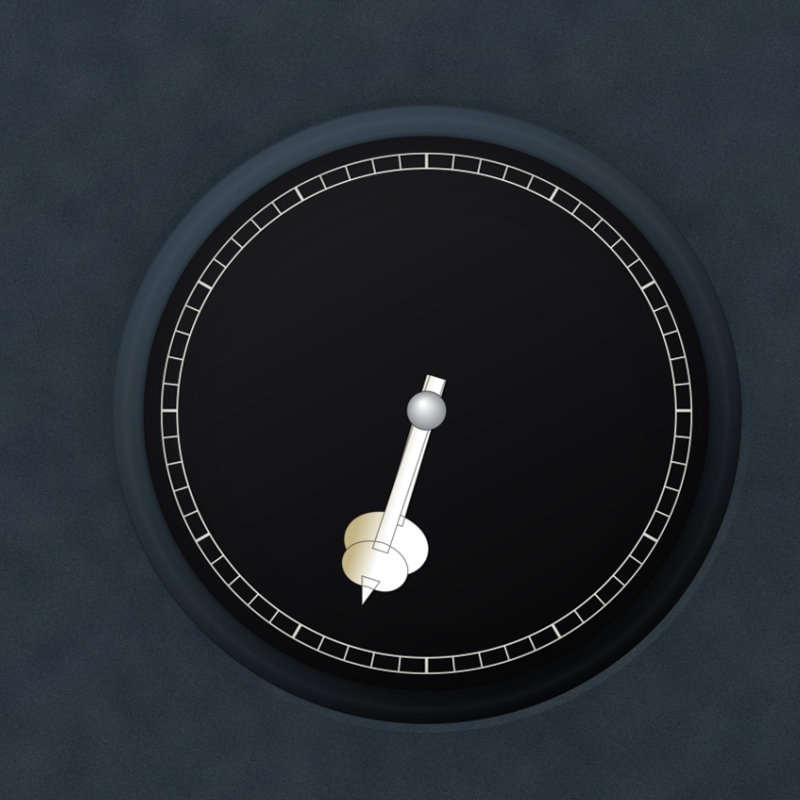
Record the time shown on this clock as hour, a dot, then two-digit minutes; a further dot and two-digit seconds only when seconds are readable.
6.33
